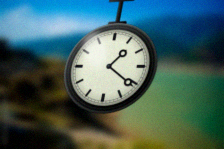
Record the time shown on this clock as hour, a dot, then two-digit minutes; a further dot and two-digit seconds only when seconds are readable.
1.21
